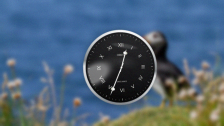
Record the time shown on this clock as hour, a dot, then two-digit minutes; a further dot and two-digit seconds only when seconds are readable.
12.34
